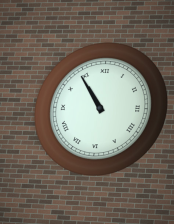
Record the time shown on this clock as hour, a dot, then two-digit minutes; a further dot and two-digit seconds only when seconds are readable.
10.54
